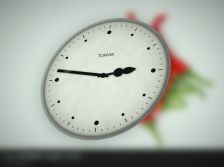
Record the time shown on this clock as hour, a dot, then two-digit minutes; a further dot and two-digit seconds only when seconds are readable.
2.47
